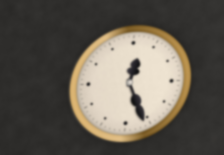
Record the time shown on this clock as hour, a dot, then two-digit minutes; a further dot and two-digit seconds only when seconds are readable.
12.26
